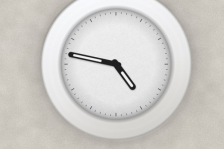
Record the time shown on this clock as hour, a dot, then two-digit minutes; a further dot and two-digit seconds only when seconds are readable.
4.47
